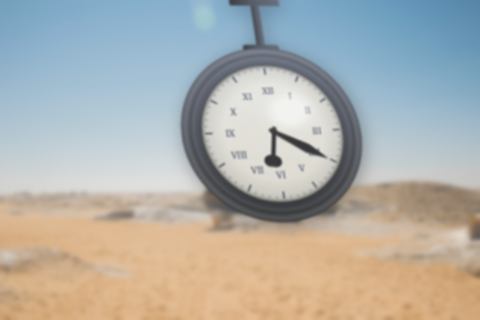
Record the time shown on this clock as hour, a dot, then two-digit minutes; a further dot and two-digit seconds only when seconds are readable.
6.20
